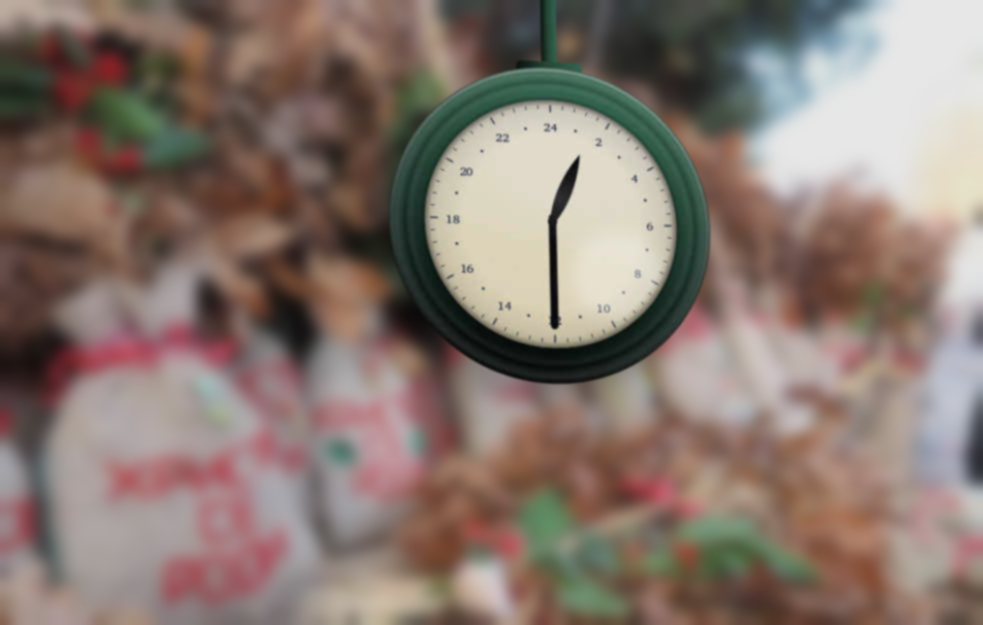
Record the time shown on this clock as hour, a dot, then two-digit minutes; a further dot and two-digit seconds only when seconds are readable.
1.30
